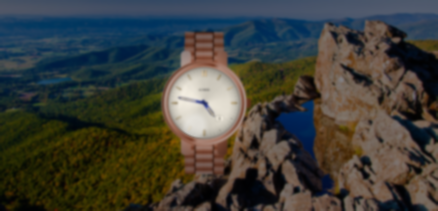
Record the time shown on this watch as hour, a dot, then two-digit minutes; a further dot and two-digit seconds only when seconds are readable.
4.47
